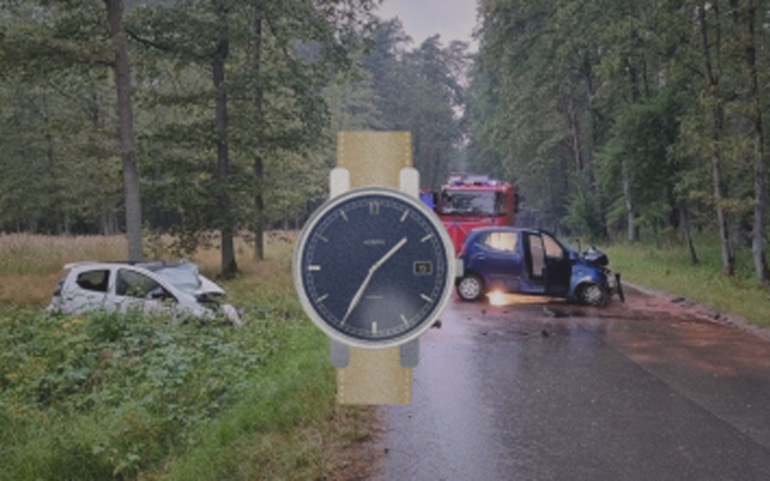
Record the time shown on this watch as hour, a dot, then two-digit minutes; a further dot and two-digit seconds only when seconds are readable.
1.35
